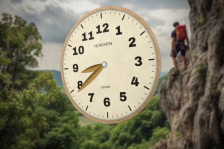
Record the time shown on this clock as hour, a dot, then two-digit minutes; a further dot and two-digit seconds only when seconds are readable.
8.39
